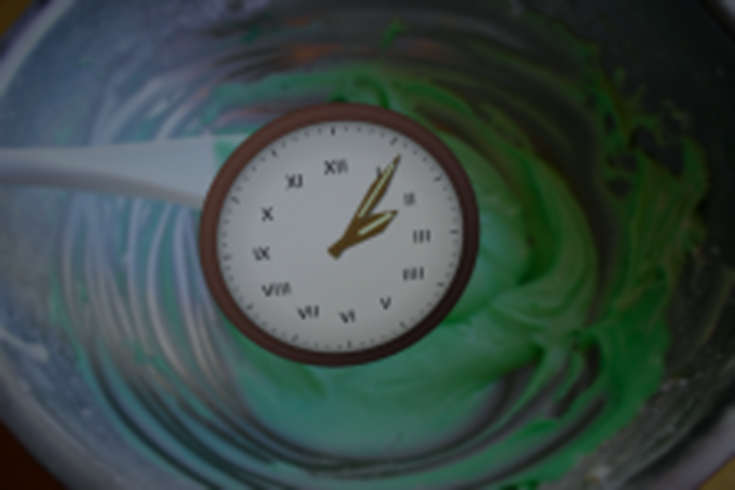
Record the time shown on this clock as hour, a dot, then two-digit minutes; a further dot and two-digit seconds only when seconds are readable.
2.06
